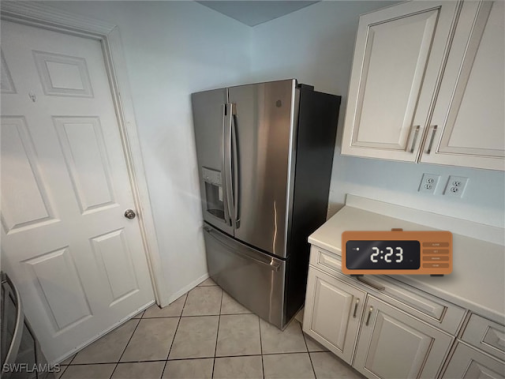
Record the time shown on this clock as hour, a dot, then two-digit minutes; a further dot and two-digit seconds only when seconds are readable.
2.23
